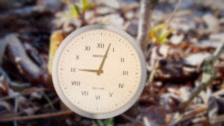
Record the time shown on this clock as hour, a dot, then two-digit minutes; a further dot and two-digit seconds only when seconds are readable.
9.03
